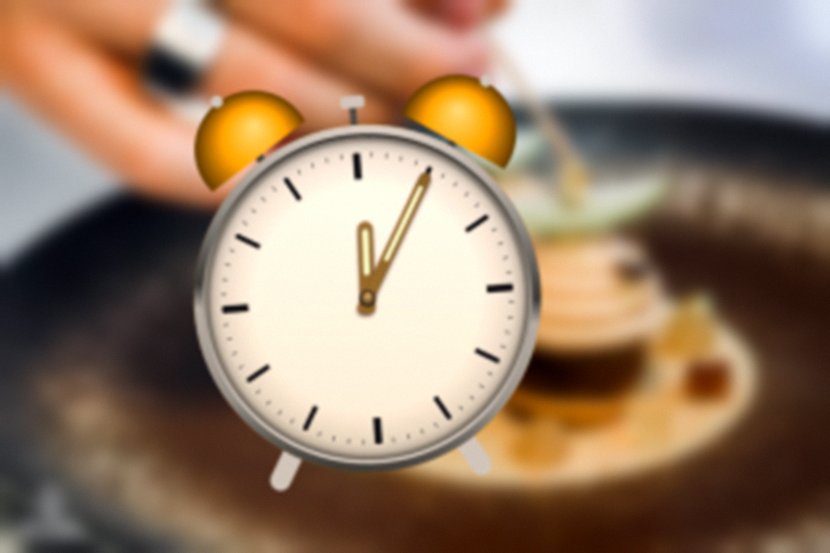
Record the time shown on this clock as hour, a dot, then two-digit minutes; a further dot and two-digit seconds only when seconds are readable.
12.05
